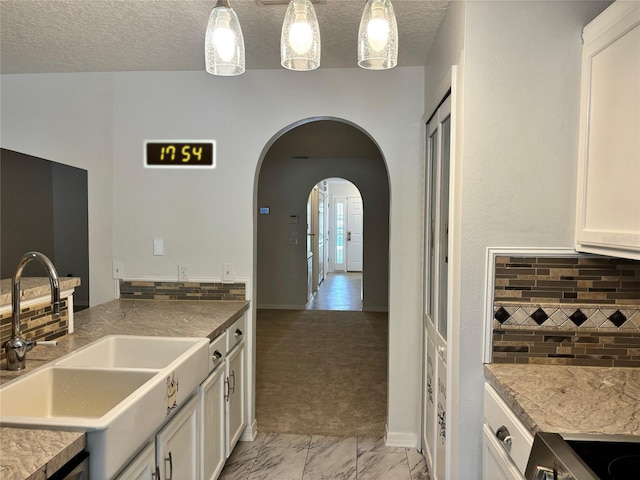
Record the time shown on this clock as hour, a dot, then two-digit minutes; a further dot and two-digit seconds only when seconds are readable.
17.54
